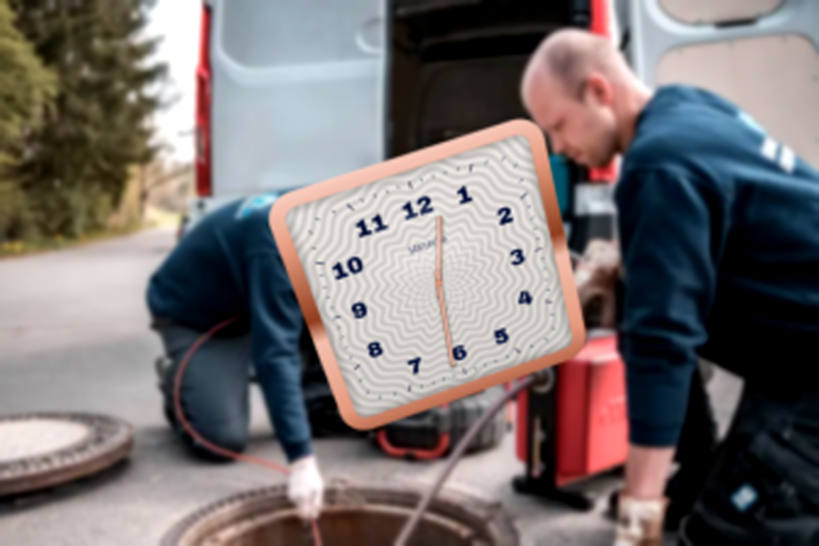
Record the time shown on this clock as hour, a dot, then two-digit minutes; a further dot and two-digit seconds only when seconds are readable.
12.31
